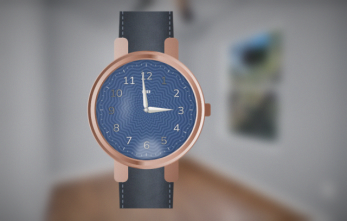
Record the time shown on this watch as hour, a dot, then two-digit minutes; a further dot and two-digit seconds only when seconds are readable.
2.59
